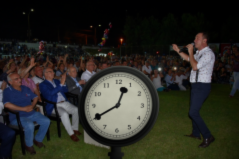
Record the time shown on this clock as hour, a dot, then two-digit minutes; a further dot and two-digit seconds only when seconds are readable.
12.40
